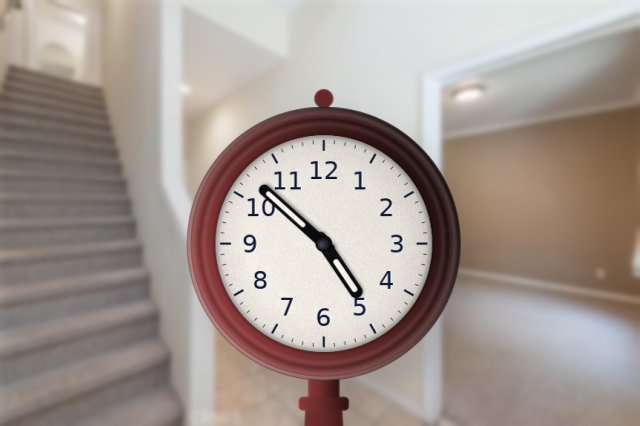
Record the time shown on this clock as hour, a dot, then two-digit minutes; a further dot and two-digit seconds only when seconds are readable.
4.52
